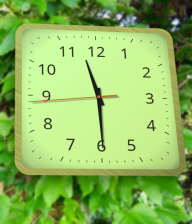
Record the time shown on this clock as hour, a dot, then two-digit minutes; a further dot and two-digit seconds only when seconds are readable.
11.29.44
